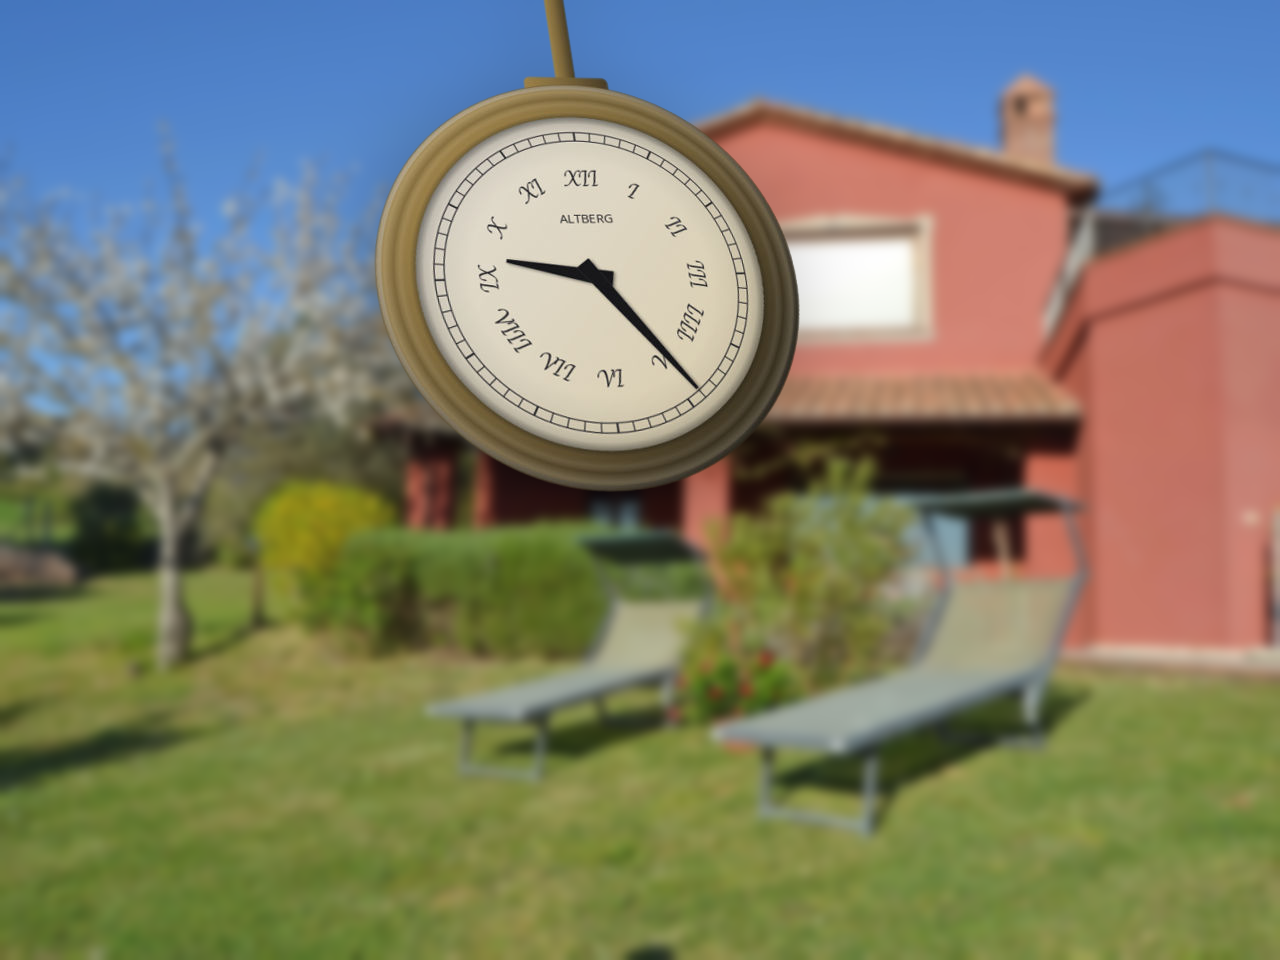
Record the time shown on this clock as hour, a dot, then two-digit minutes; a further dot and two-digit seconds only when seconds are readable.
9.24
